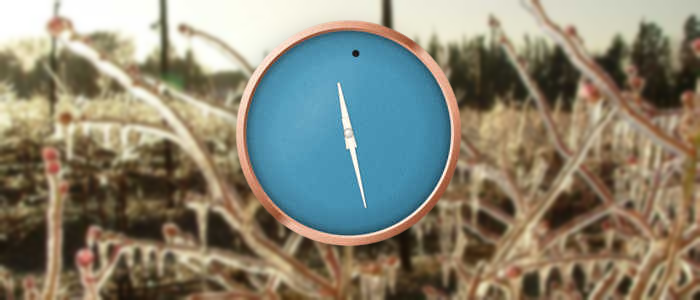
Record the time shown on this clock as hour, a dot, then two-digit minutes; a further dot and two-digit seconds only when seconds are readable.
11.27
